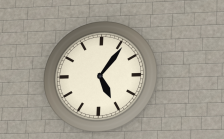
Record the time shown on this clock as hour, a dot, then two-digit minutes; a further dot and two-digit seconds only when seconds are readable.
5.06
